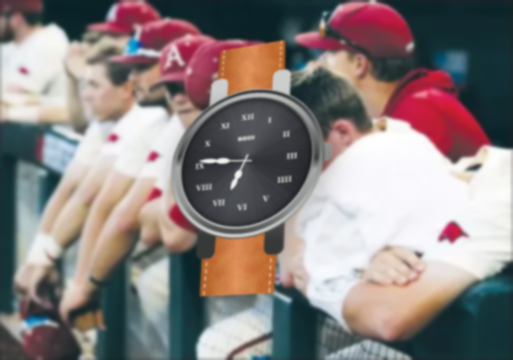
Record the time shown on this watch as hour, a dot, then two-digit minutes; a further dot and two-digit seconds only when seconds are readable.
6.46
